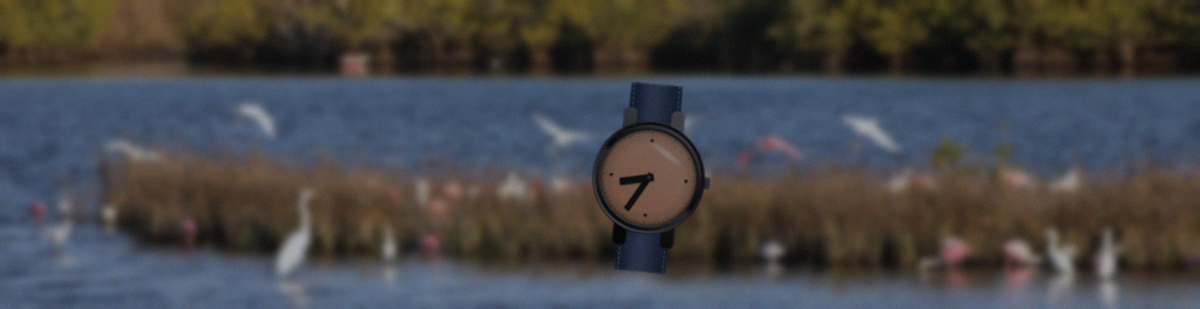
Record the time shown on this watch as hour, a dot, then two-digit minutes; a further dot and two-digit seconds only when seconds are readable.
8.35
